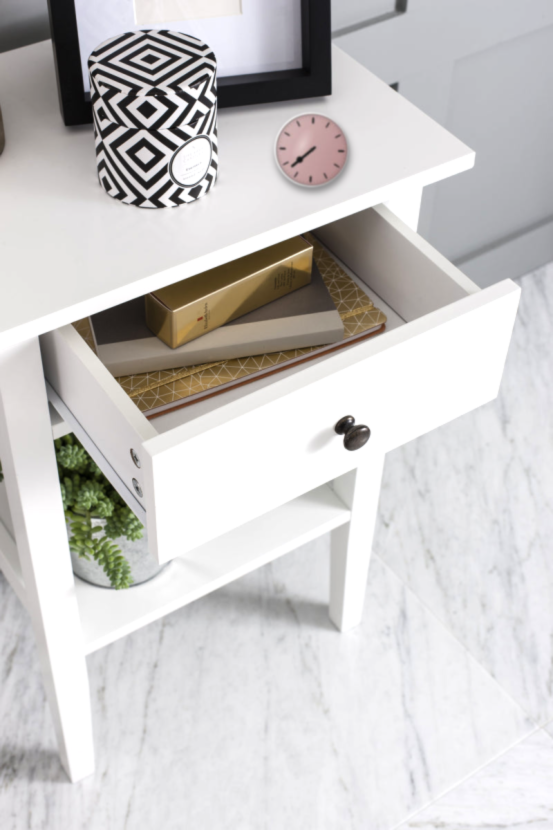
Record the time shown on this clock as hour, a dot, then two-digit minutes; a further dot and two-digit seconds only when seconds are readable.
7.38
